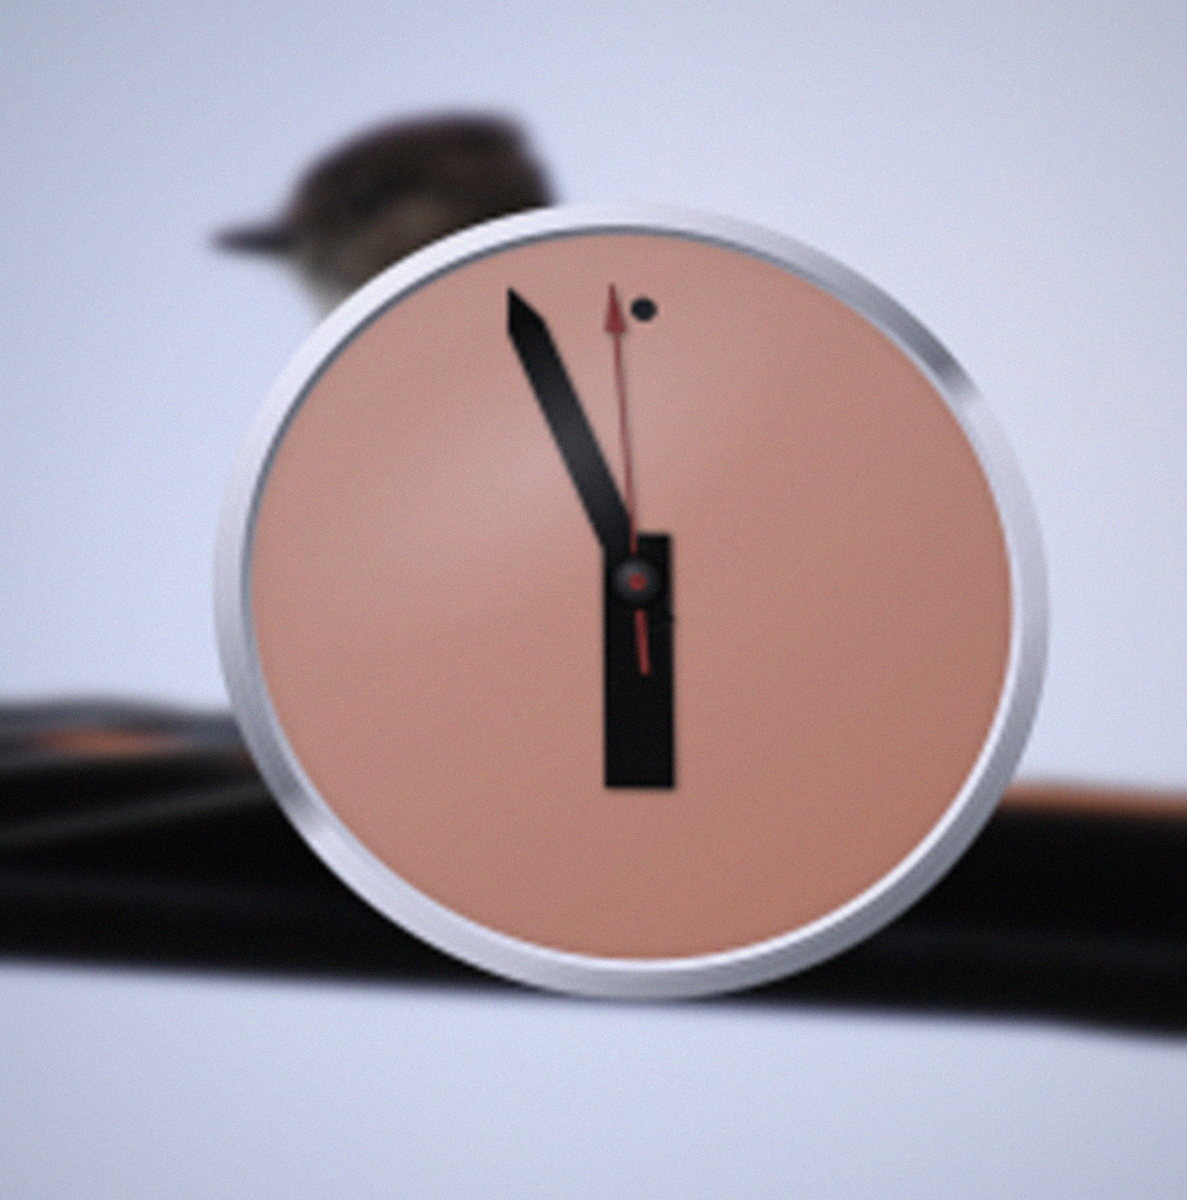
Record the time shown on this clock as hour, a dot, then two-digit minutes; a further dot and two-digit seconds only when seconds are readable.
5.55.59
